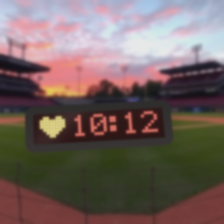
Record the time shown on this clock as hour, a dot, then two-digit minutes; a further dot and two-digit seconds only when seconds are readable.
10.12
